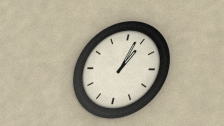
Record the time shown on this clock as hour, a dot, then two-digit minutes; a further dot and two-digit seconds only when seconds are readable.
1.03
